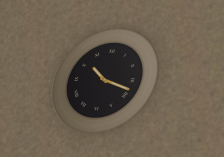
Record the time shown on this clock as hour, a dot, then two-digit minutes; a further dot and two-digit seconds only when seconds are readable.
10.18
